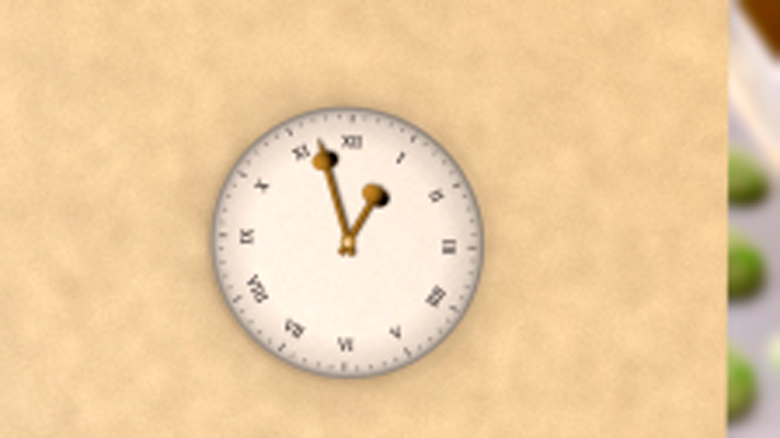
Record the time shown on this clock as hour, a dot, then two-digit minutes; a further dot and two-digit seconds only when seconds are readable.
12.57
